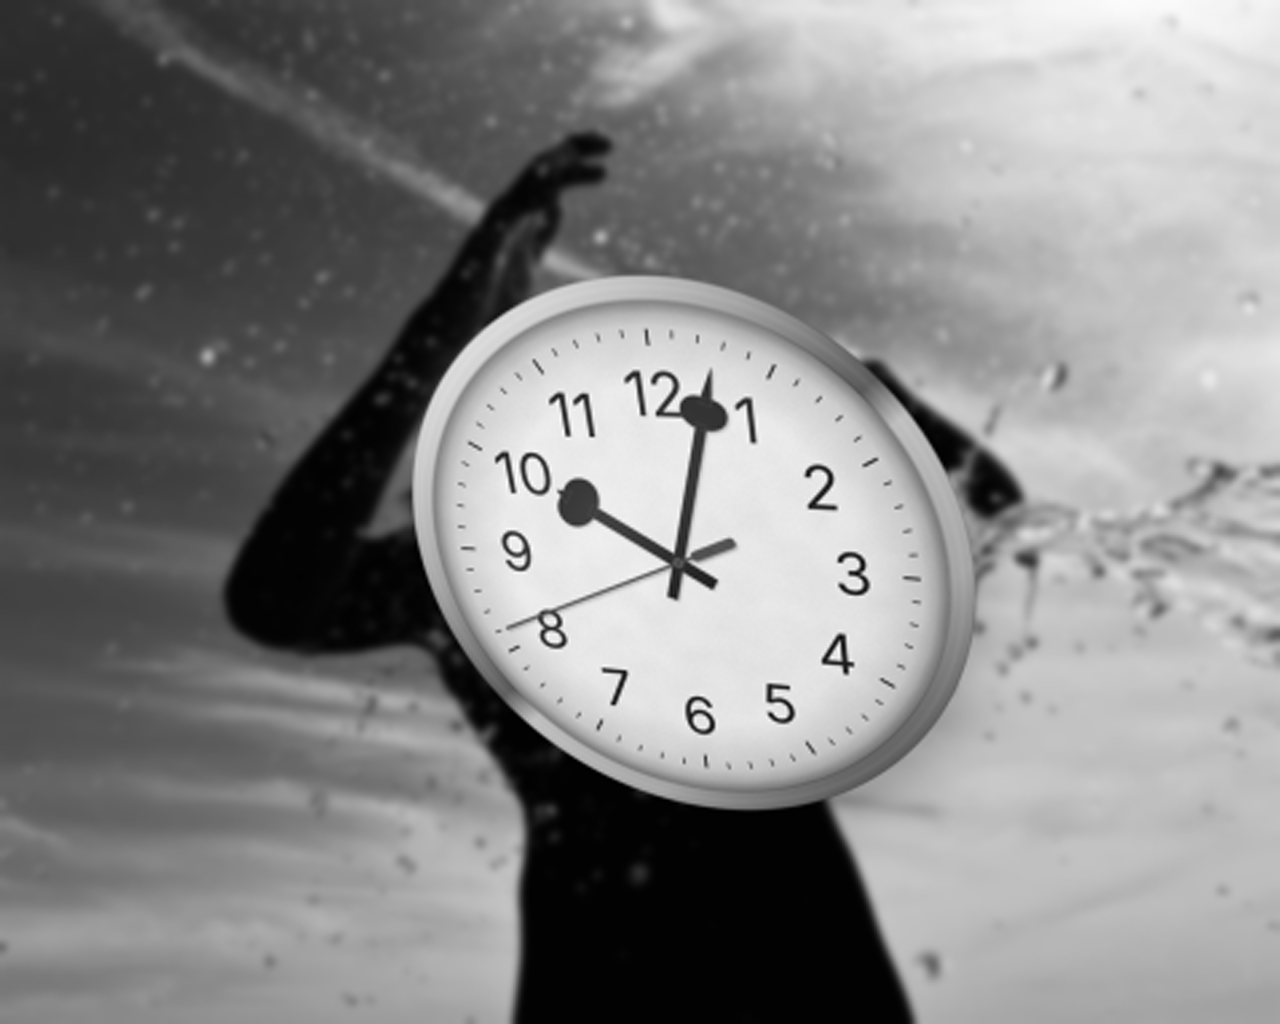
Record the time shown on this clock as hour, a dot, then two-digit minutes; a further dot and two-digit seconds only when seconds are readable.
10.02.41
